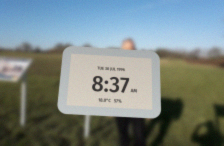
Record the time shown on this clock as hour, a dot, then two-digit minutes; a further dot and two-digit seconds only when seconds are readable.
8.37
